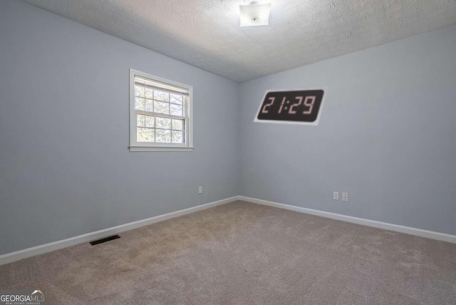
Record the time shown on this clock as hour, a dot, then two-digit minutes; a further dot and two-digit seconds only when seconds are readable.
21.29
